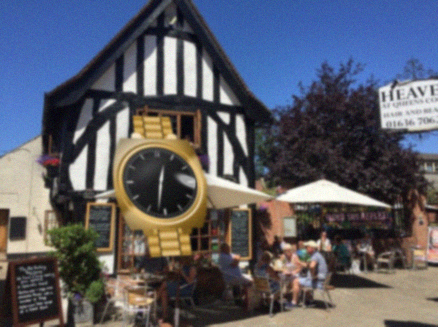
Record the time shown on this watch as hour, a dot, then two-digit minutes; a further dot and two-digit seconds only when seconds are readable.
12.32
